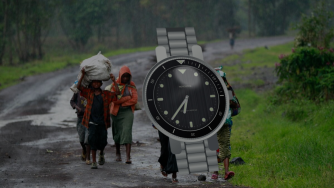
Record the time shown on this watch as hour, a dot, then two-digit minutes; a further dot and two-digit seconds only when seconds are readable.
6.37
